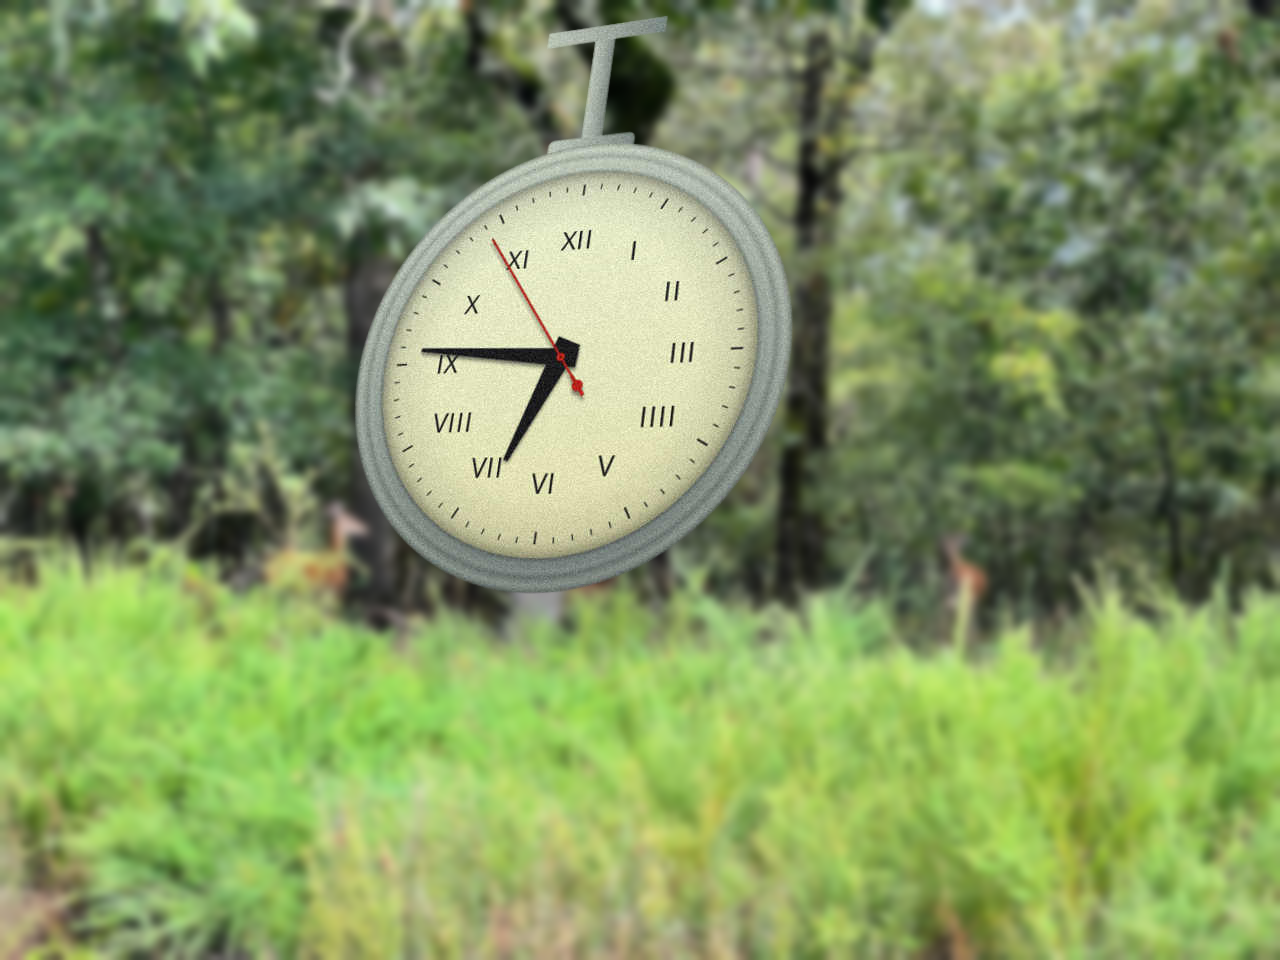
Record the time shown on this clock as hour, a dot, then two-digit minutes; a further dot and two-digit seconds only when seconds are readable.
6.45.54
